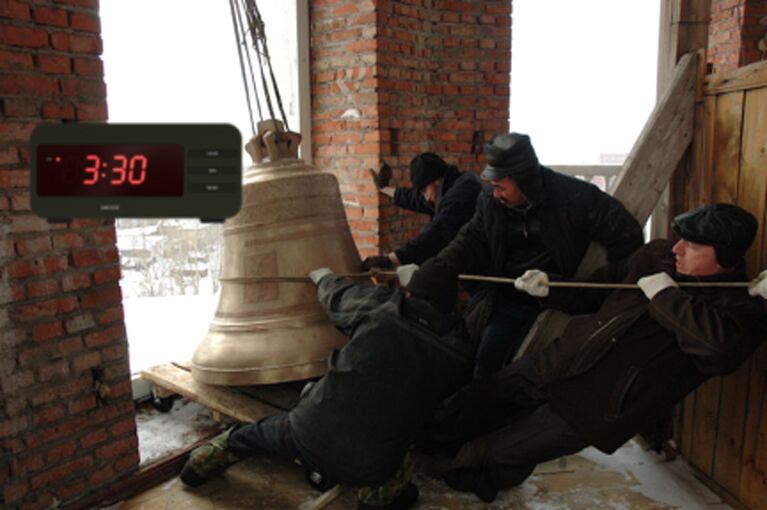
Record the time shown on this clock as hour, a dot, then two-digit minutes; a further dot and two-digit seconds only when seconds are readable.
3.30
